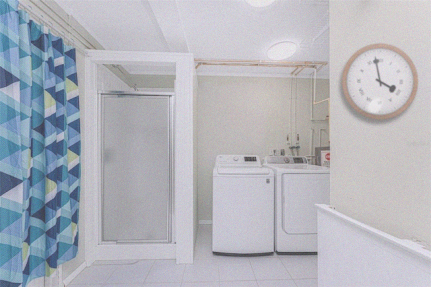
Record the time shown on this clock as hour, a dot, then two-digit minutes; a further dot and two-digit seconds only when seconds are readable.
3.58
